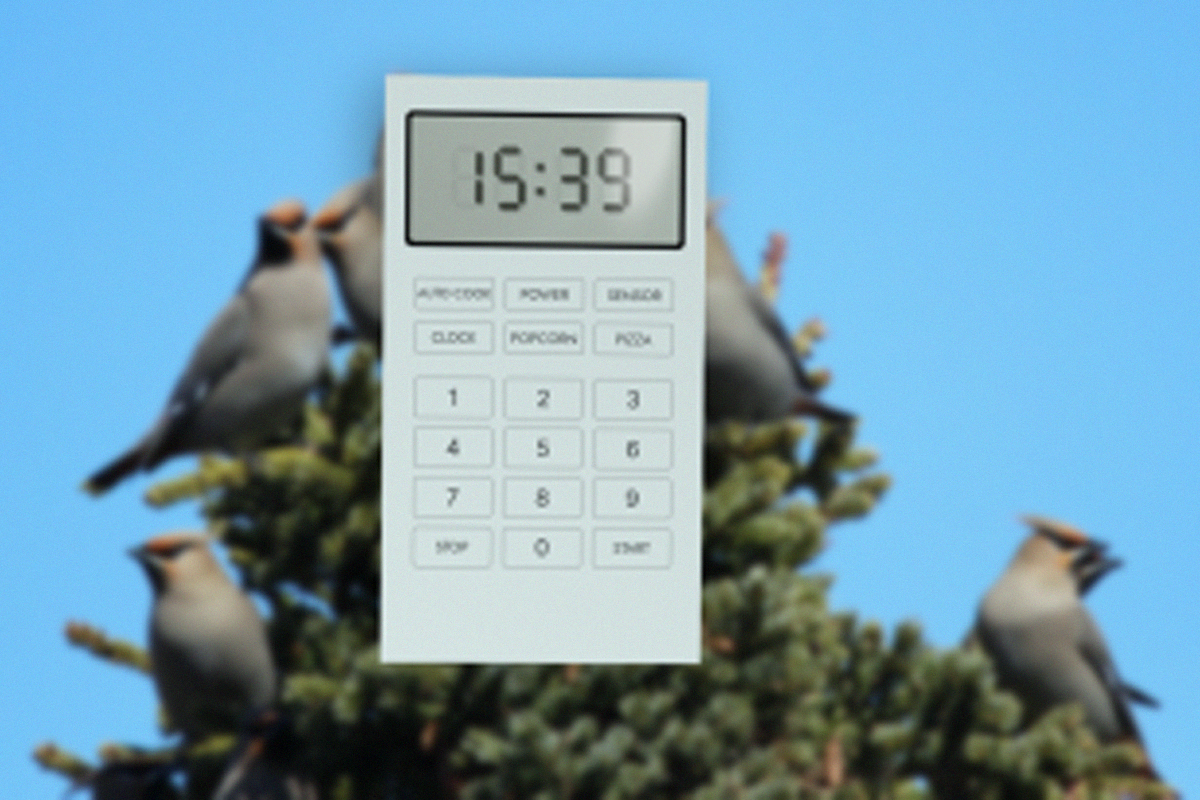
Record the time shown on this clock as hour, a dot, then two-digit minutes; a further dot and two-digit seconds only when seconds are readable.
15.39
